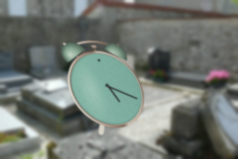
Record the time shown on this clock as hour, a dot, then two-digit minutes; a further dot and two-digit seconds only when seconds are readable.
5.20
